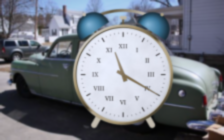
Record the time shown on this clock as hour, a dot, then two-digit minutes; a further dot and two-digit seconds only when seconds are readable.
11.20
